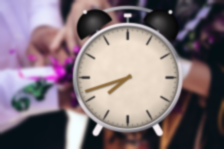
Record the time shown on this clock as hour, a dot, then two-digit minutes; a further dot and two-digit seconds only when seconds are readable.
7.42
